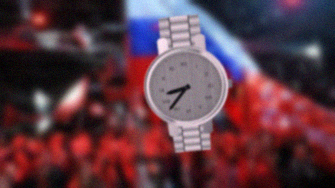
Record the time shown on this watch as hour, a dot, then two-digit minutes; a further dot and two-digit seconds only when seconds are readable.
8.37
